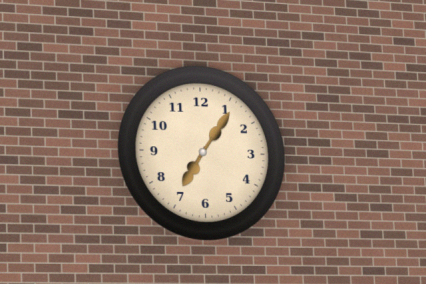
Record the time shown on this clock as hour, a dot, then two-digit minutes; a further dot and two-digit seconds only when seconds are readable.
7.06
